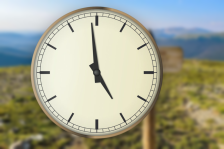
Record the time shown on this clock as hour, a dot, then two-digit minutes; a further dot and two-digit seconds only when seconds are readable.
4.59
